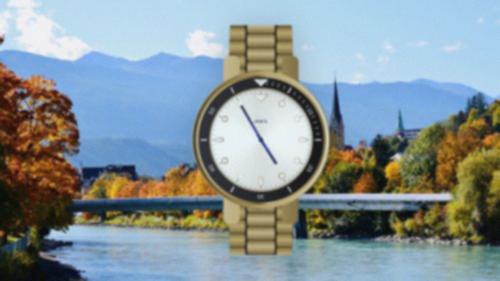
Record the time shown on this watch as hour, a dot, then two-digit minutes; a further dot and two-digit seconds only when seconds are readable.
4.55
